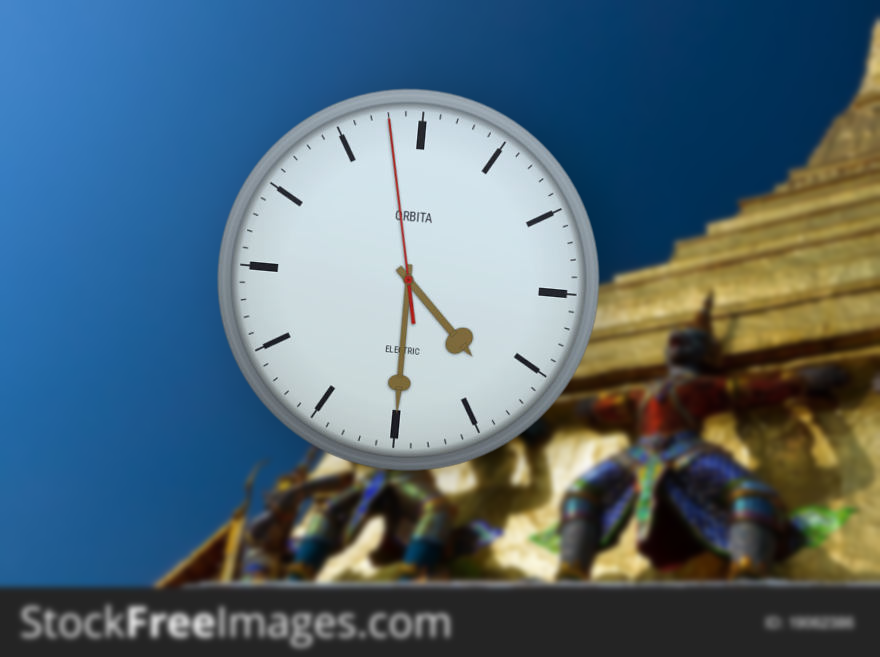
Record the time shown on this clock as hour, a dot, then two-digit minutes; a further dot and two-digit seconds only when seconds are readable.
4.29.58
